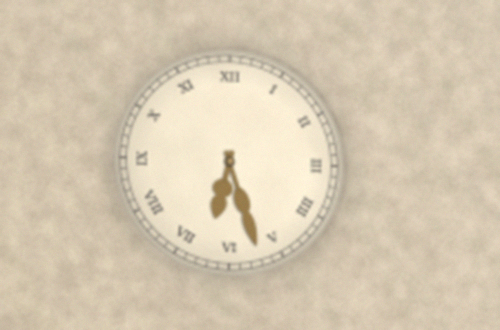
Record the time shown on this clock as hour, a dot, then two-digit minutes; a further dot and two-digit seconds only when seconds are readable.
6.27
